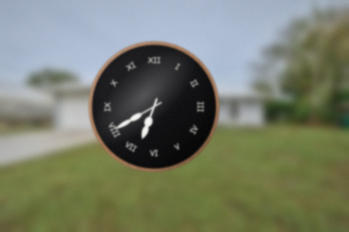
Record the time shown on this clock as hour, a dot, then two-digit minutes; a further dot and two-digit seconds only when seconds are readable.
6.40
